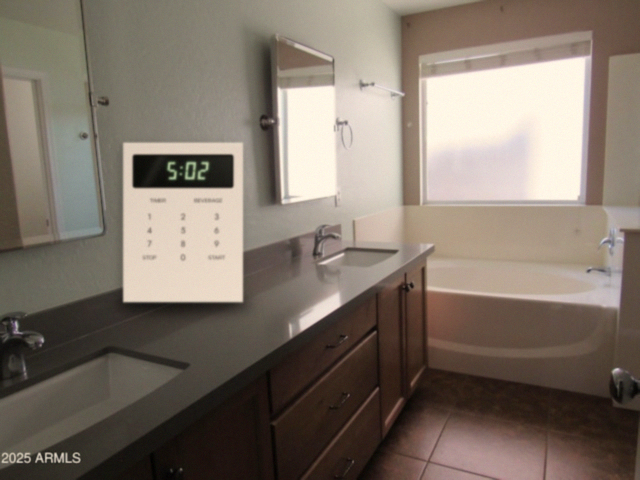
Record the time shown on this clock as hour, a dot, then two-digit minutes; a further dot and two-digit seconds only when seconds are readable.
5.02
